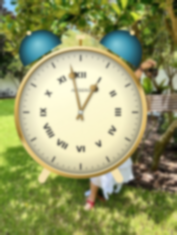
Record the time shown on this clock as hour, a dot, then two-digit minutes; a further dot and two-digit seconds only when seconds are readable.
12.58
